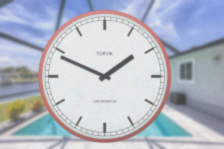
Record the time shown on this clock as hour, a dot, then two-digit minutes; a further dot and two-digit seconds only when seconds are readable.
1.49
